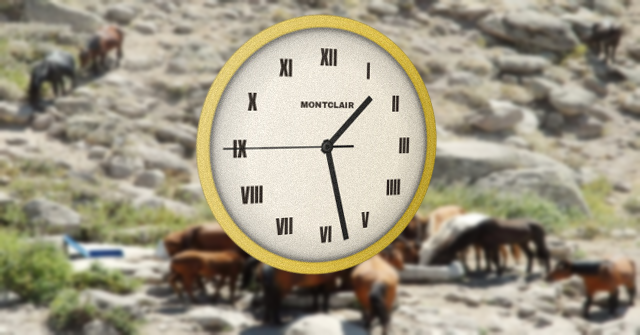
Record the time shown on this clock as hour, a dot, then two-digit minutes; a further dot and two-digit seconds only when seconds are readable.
1.27.45
